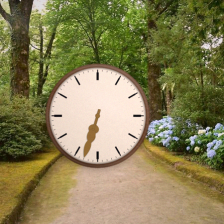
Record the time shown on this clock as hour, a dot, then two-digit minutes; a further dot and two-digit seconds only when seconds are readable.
6.33
